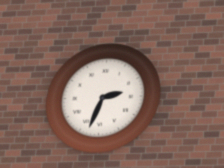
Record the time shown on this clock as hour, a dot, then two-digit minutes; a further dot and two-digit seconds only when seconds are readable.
2.33
